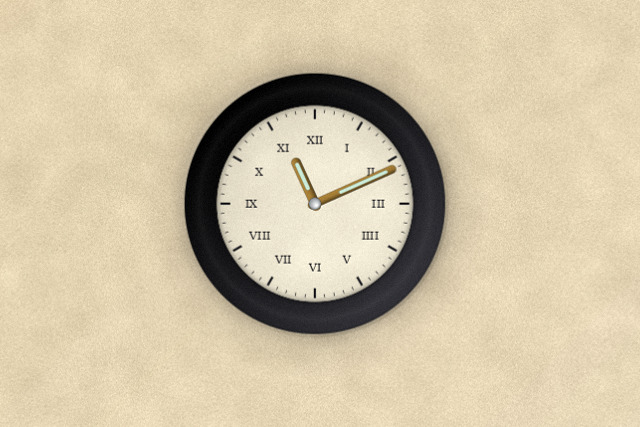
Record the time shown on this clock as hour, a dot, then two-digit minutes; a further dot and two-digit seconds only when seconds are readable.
11.11
